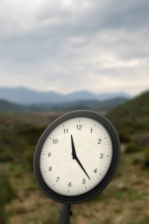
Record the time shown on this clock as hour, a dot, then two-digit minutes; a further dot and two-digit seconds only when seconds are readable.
11.23
